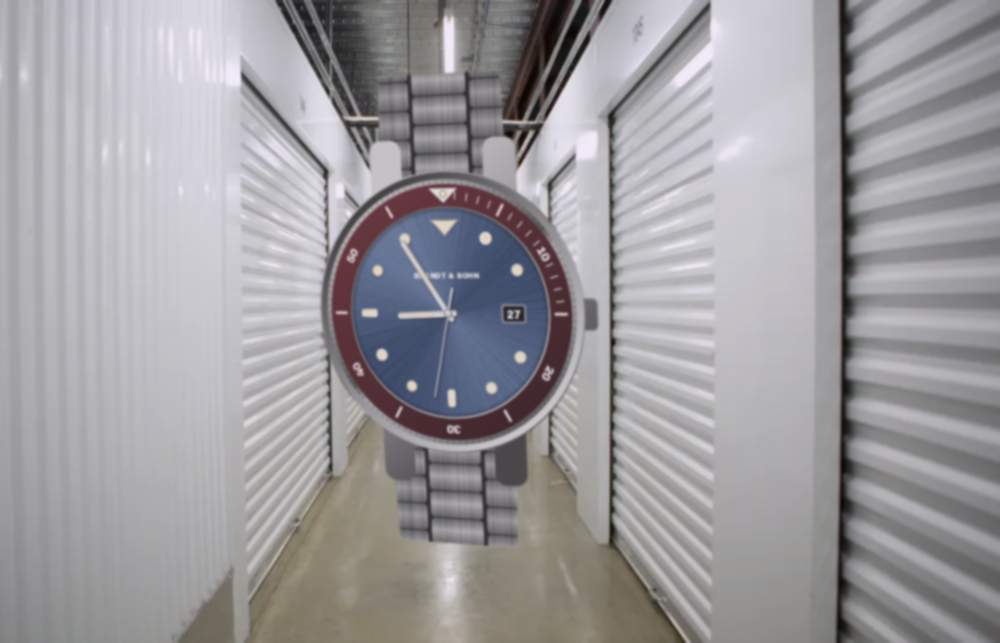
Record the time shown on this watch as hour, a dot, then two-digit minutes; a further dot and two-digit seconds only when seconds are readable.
8.54.32
